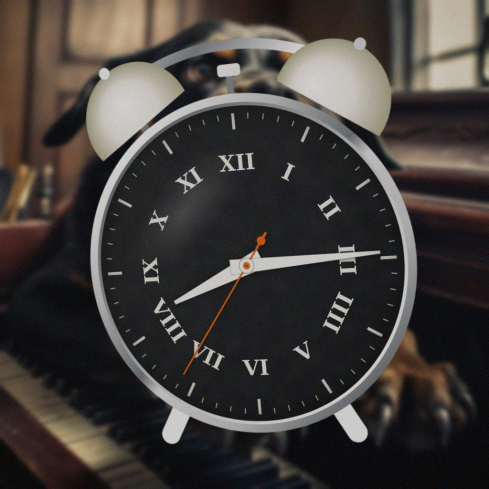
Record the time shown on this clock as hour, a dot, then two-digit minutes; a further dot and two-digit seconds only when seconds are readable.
8.14.36
